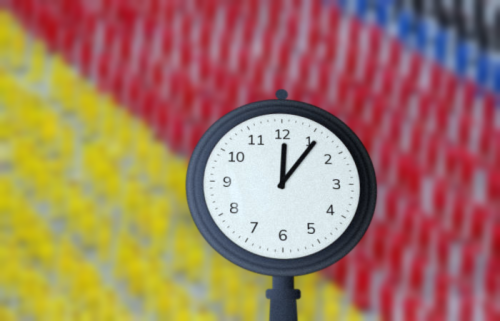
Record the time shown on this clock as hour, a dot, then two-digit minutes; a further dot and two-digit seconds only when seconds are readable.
12.06
